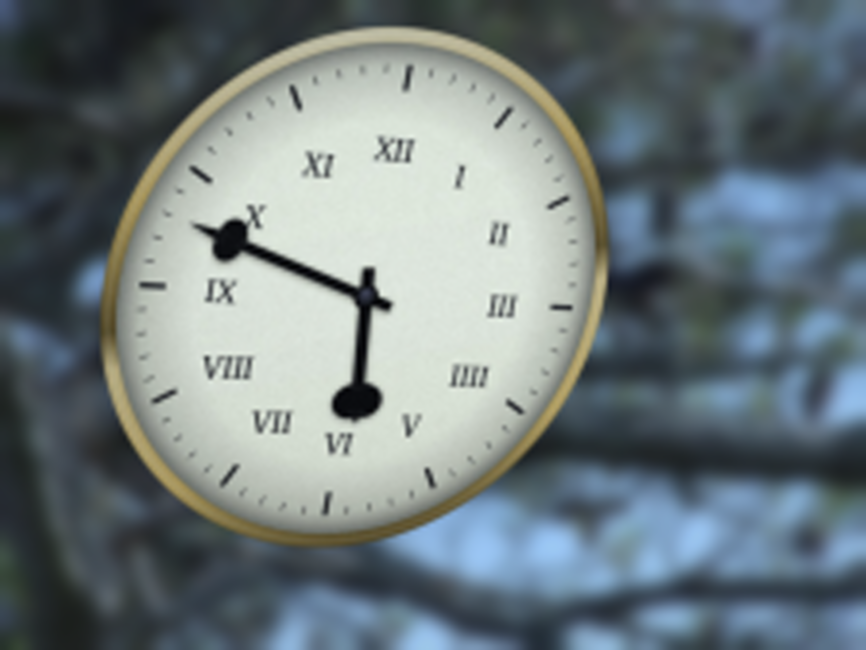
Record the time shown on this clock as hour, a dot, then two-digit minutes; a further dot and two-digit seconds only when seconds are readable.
5.48
